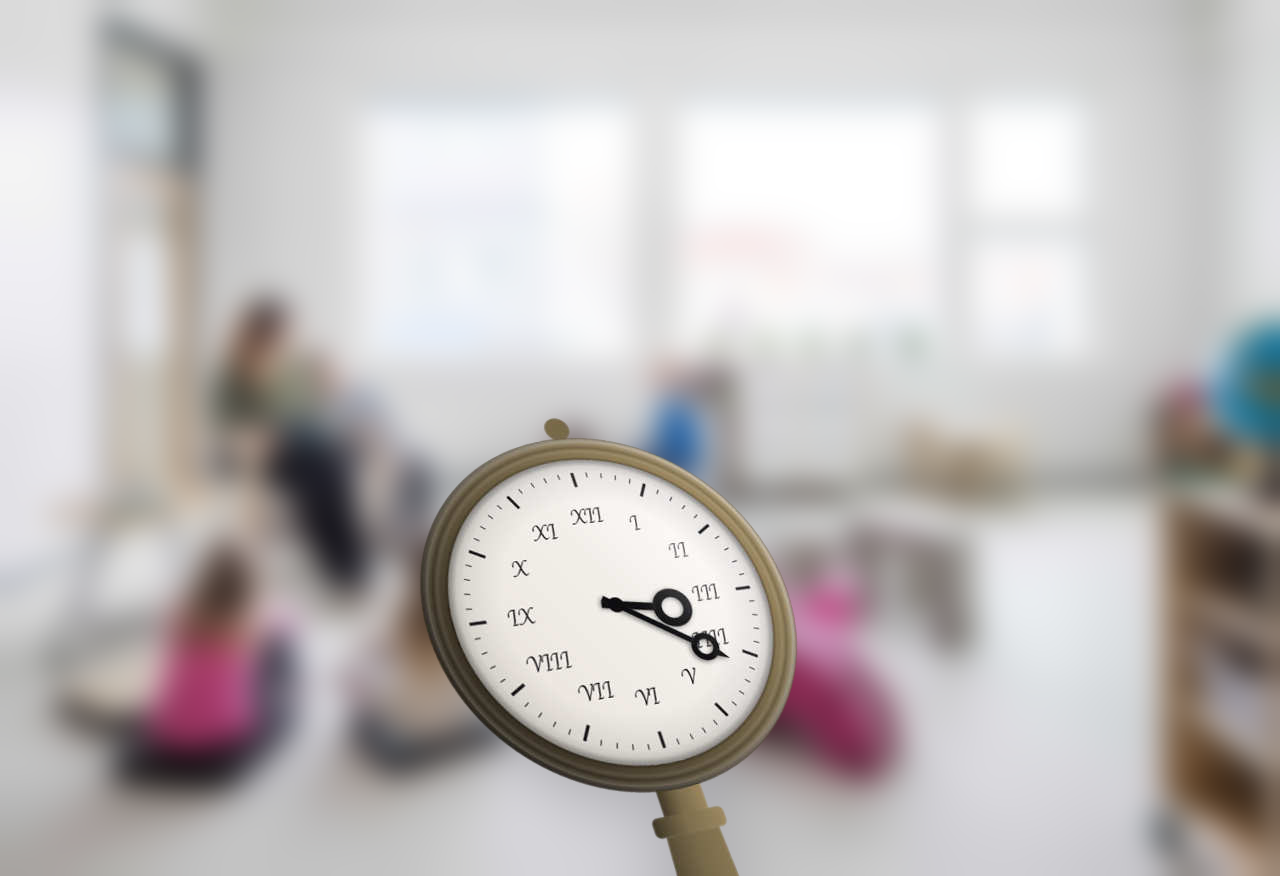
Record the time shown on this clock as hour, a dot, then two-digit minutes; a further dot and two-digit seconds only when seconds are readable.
3.21
